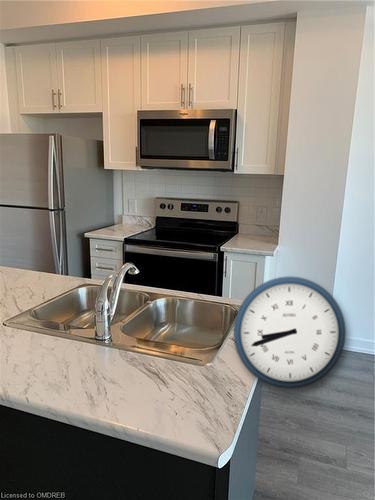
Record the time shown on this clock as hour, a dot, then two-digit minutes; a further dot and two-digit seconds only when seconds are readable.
8.42
